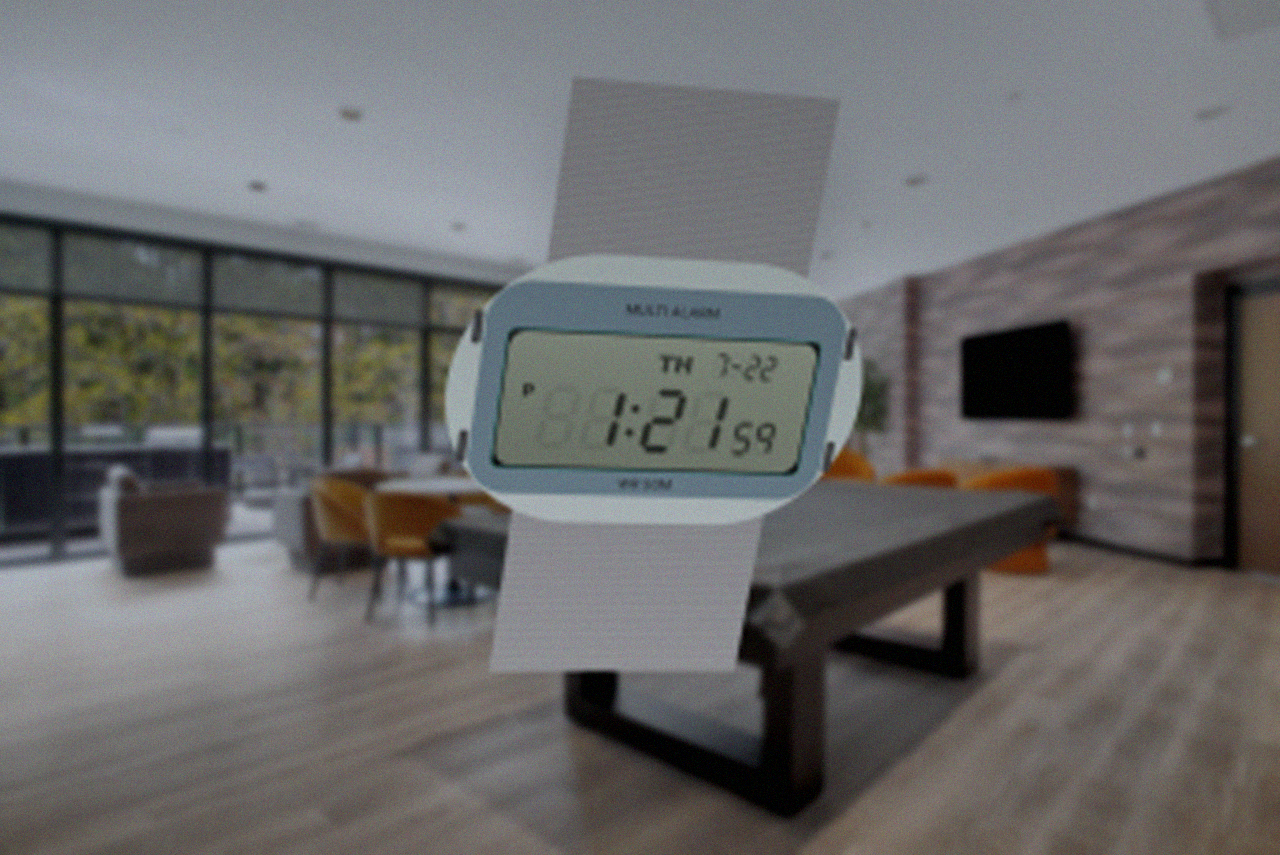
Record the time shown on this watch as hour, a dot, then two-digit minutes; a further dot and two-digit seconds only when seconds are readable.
1.21.59
